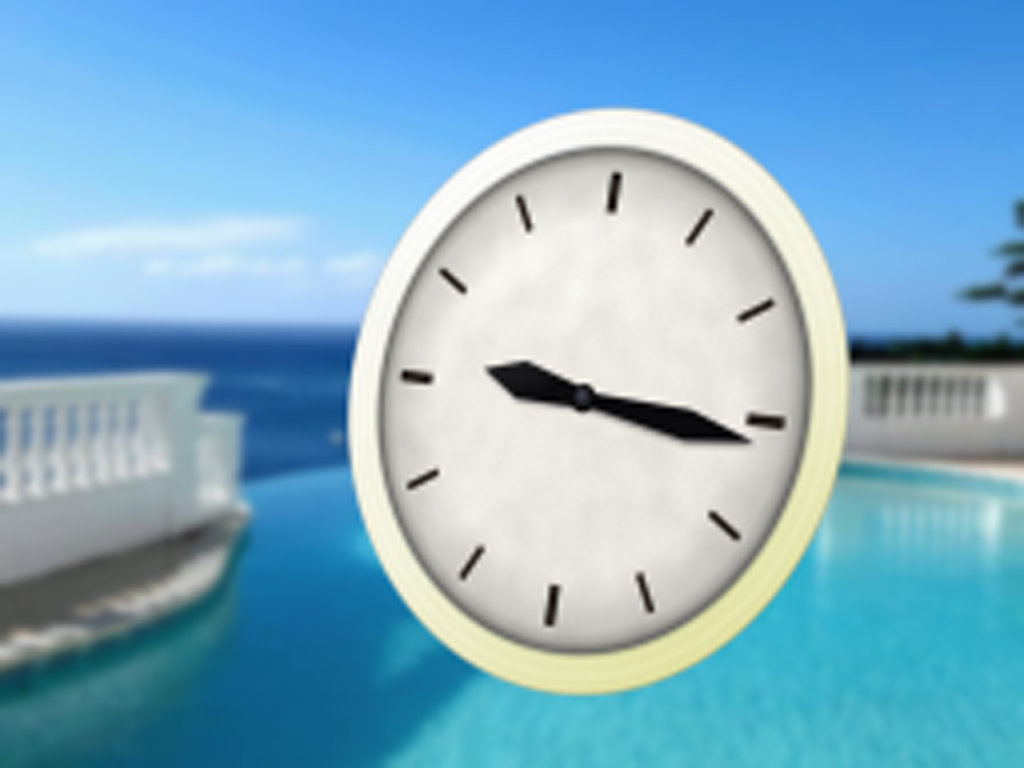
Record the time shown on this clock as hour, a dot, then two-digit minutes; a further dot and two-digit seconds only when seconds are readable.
9.16
